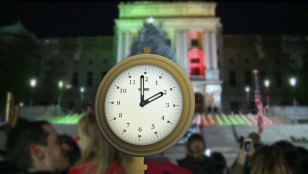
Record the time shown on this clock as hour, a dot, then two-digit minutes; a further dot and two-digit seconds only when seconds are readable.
1.59
